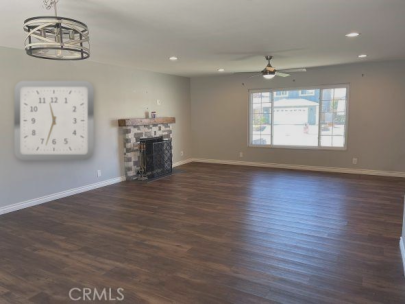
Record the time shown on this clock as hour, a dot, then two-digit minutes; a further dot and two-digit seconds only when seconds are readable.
11.33
